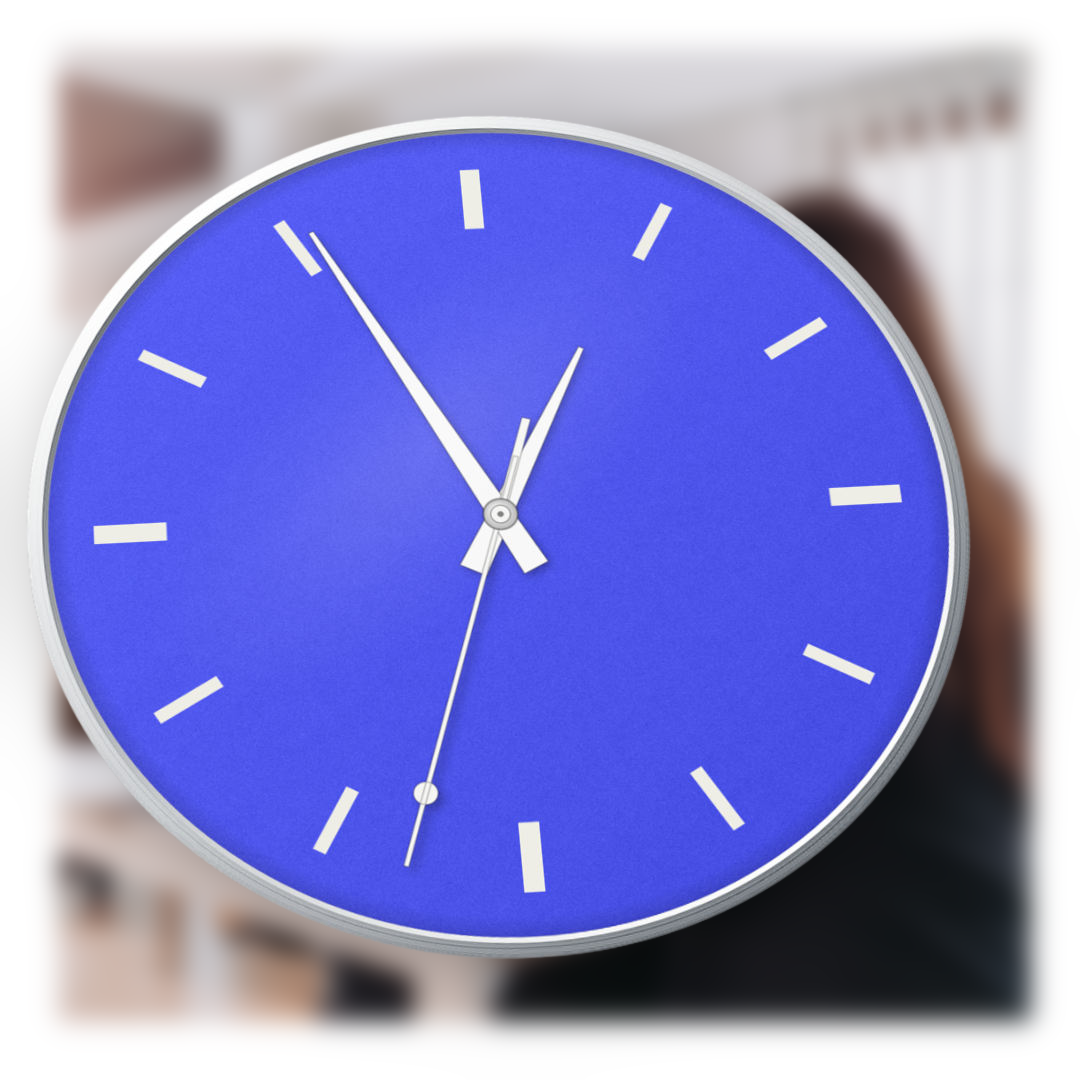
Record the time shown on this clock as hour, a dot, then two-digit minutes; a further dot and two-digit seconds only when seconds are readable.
12.55.33
